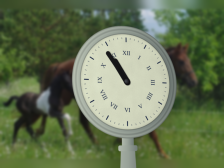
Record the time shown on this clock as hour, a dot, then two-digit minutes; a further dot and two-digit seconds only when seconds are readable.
10.54
